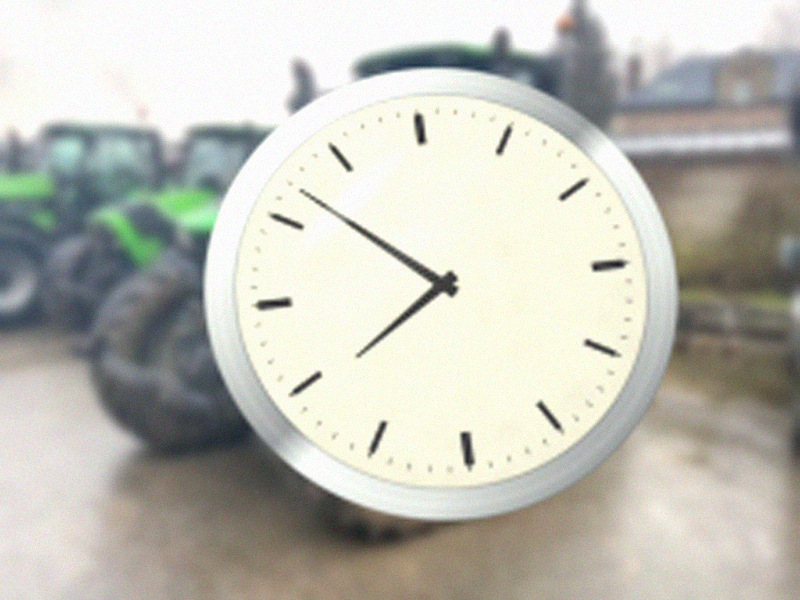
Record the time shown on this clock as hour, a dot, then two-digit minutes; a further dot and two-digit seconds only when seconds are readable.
7.52
